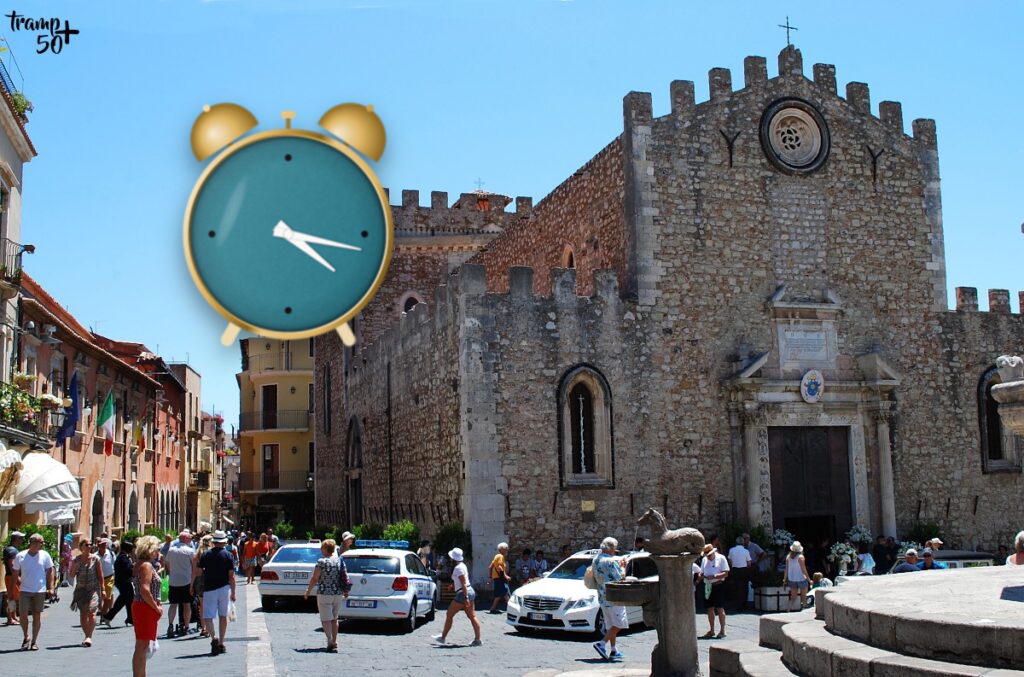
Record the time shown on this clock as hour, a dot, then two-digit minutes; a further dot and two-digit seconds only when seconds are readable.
4.17
